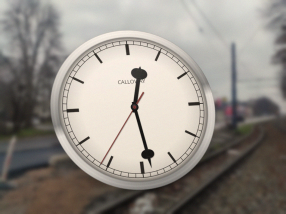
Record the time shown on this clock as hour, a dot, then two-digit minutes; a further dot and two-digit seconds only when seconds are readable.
12.28.36
